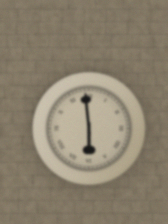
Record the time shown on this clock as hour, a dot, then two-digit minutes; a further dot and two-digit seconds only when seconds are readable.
5.59
